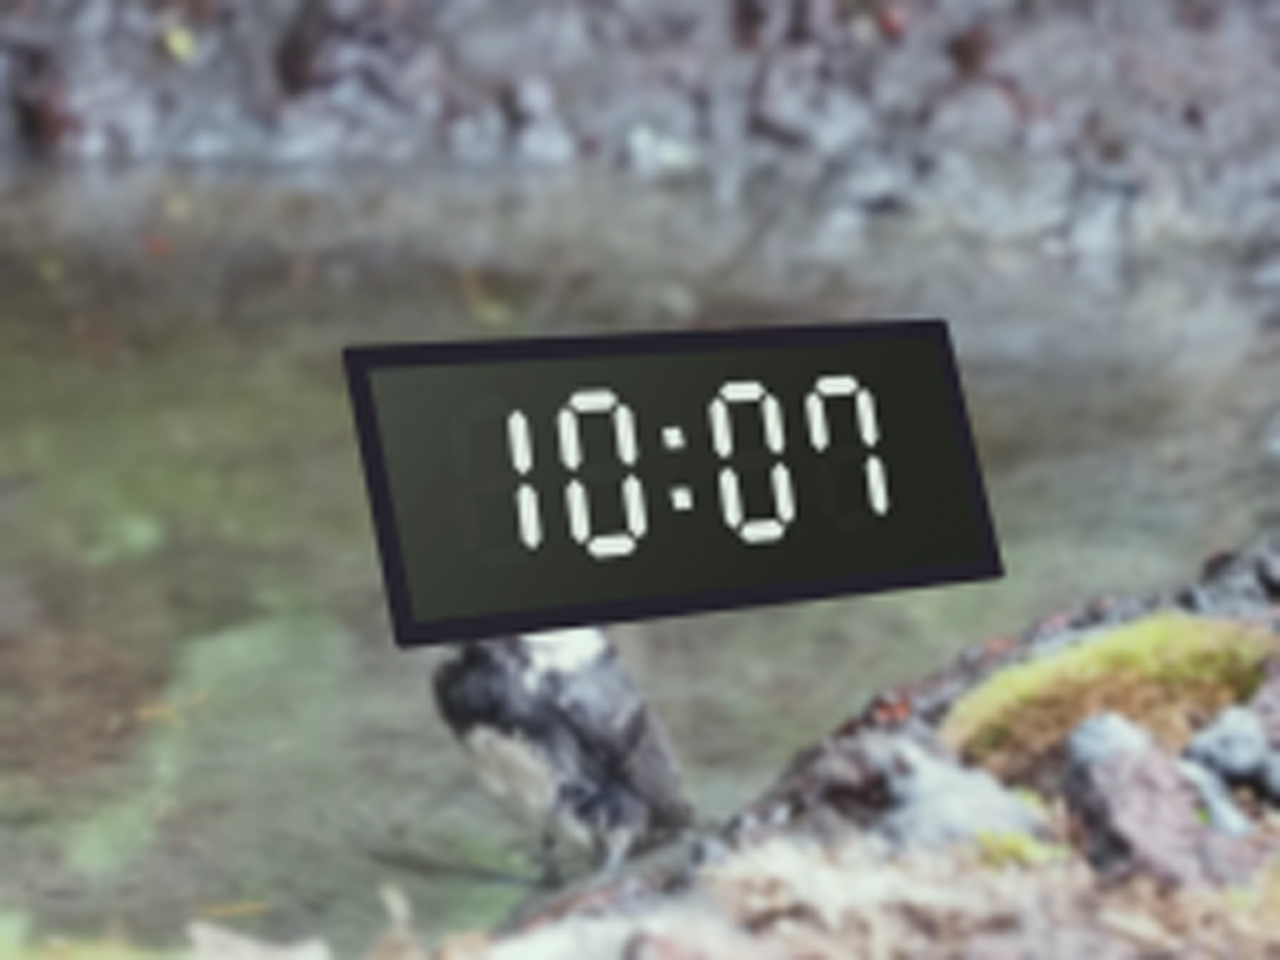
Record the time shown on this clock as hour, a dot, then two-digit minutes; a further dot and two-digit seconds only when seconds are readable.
10.07
